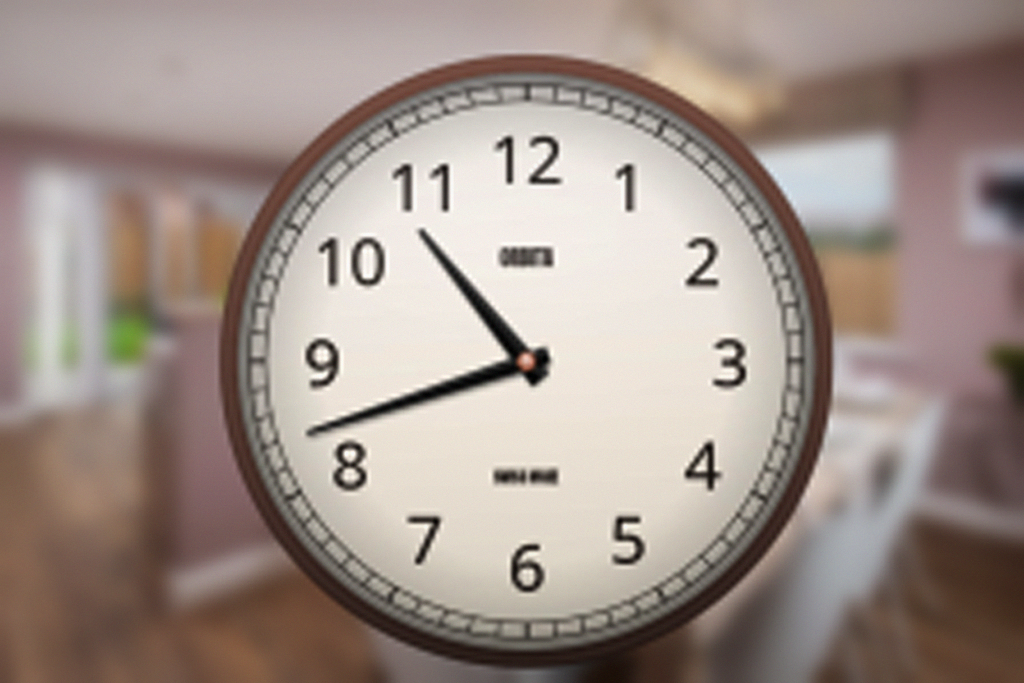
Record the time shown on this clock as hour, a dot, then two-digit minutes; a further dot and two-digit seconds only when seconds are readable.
10.42
